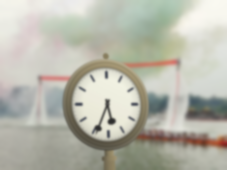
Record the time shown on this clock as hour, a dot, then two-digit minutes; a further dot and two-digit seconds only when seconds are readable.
5.34
